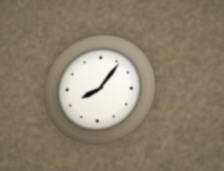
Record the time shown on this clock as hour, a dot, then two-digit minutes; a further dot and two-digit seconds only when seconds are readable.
8.06
